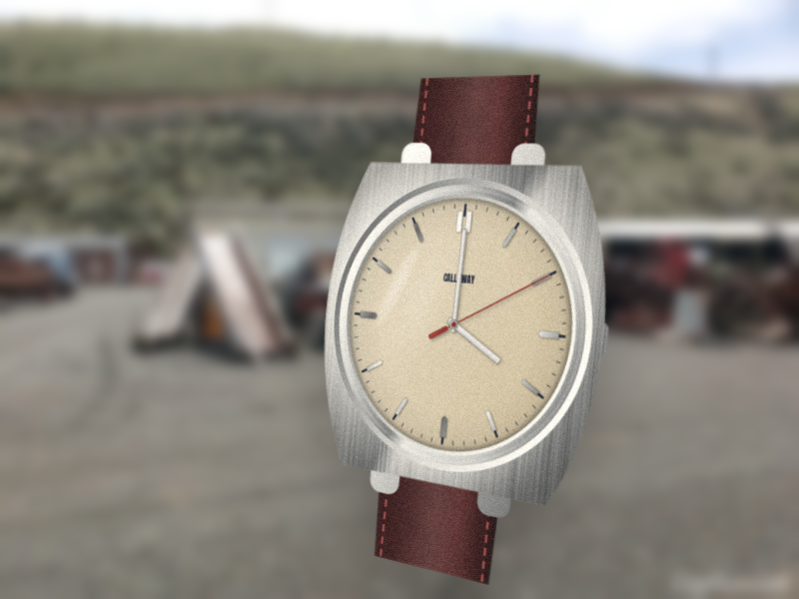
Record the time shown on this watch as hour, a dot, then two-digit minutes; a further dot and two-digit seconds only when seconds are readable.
4.00.10
